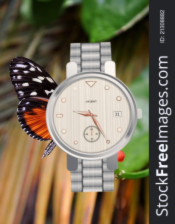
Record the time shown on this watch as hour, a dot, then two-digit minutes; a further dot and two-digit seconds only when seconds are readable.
9.25
